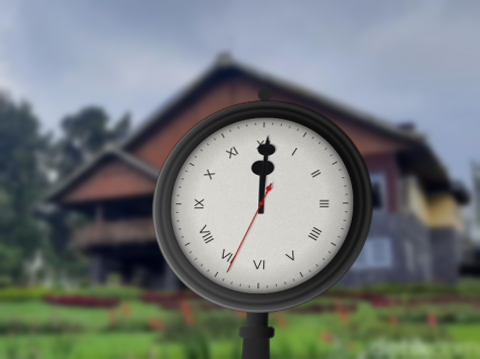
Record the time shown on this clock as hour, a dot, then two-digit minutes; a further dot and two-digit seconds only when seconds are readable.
12.00.34
